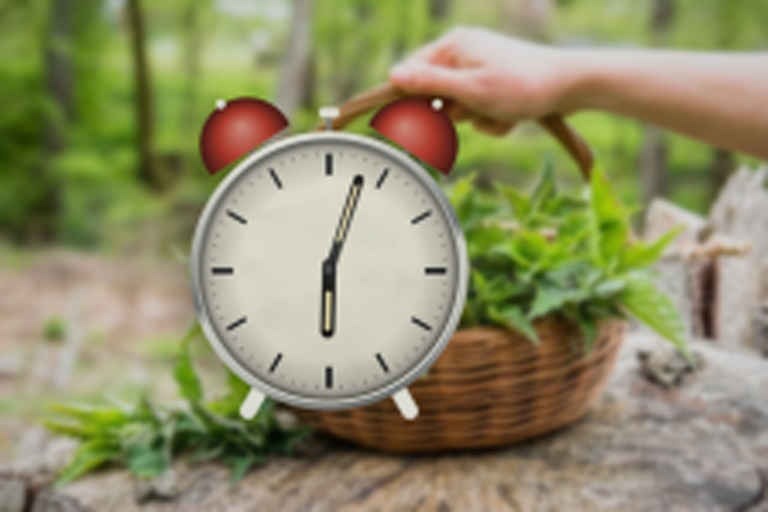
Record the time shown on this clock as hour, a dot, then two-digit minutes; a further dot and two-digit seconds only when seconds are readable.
6.03
